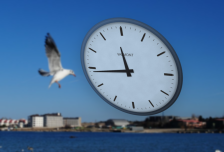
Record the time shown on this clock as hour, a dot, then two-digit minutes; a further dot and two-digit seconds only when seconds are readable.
11.44
